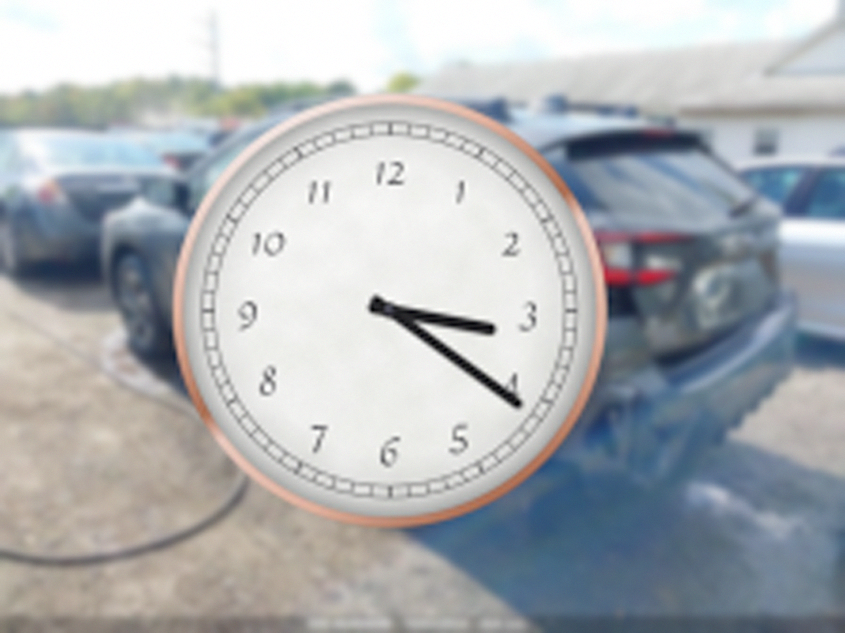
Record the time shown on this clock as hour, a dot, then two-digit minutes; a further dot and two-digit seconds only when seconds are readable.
3.21
